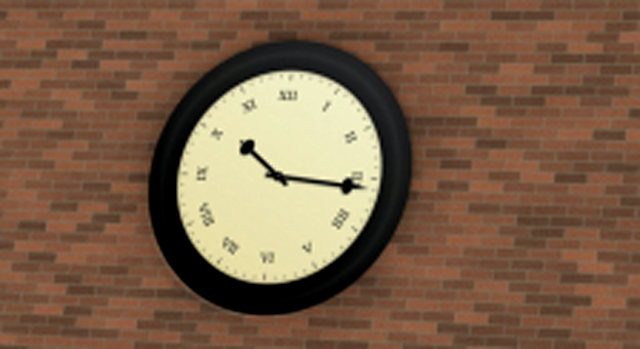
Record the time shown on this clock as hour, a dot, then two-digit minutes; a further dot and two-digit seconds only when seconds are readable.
10.16
